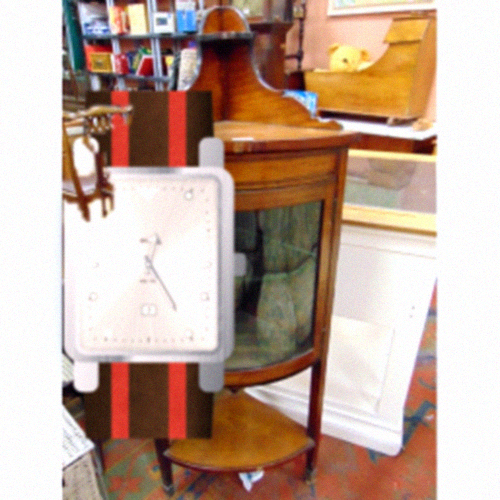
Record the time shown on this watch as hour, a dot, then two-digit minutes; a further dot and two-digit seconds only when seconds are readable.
12.25
